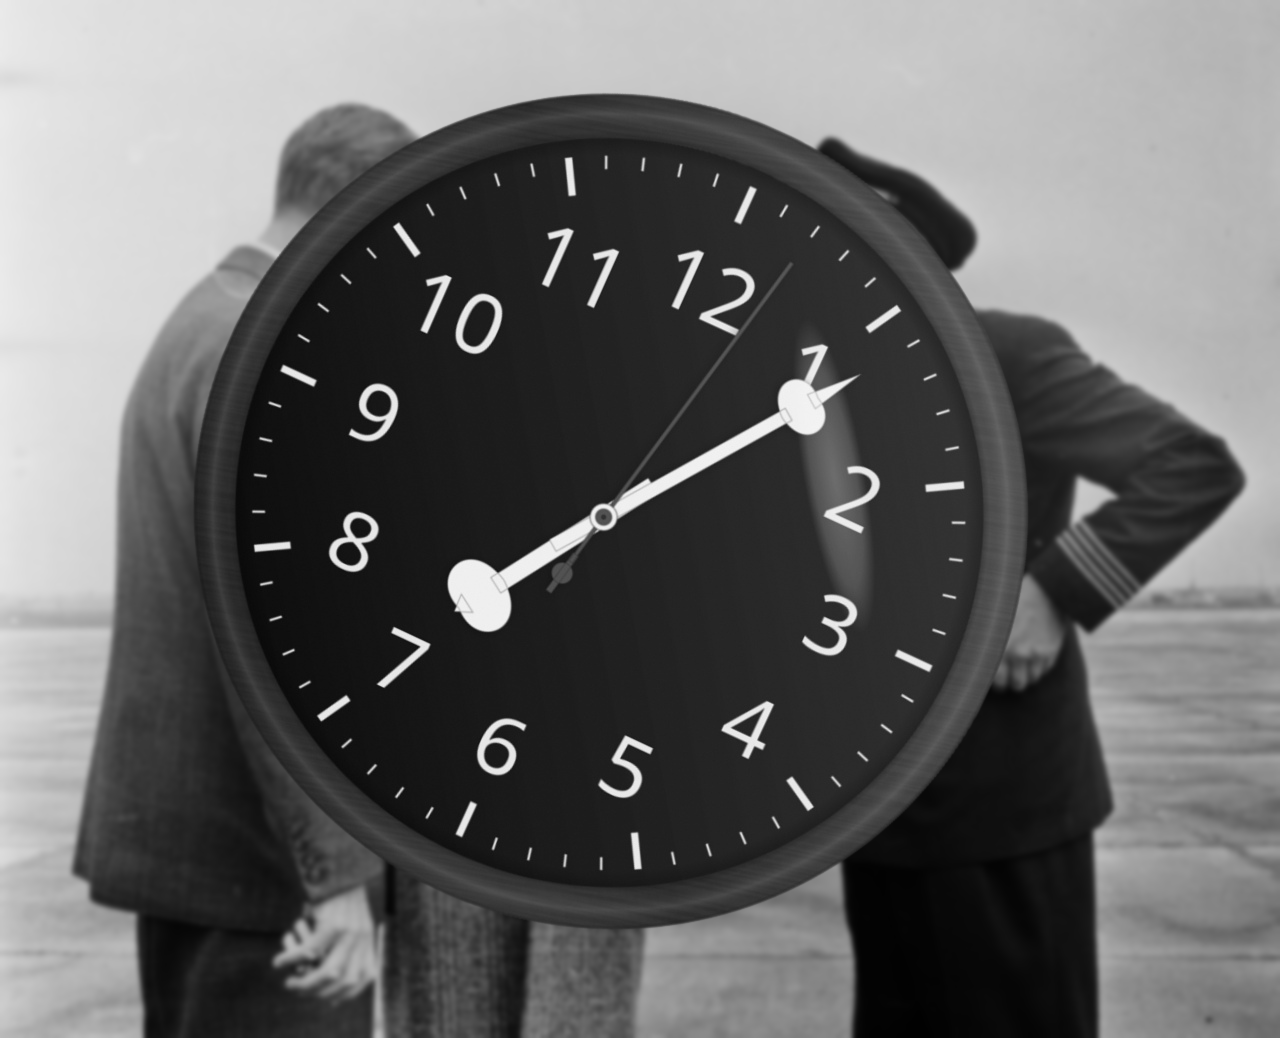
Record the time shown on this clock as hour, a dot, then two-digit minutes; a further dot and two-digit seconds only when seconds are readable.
7.06.02
